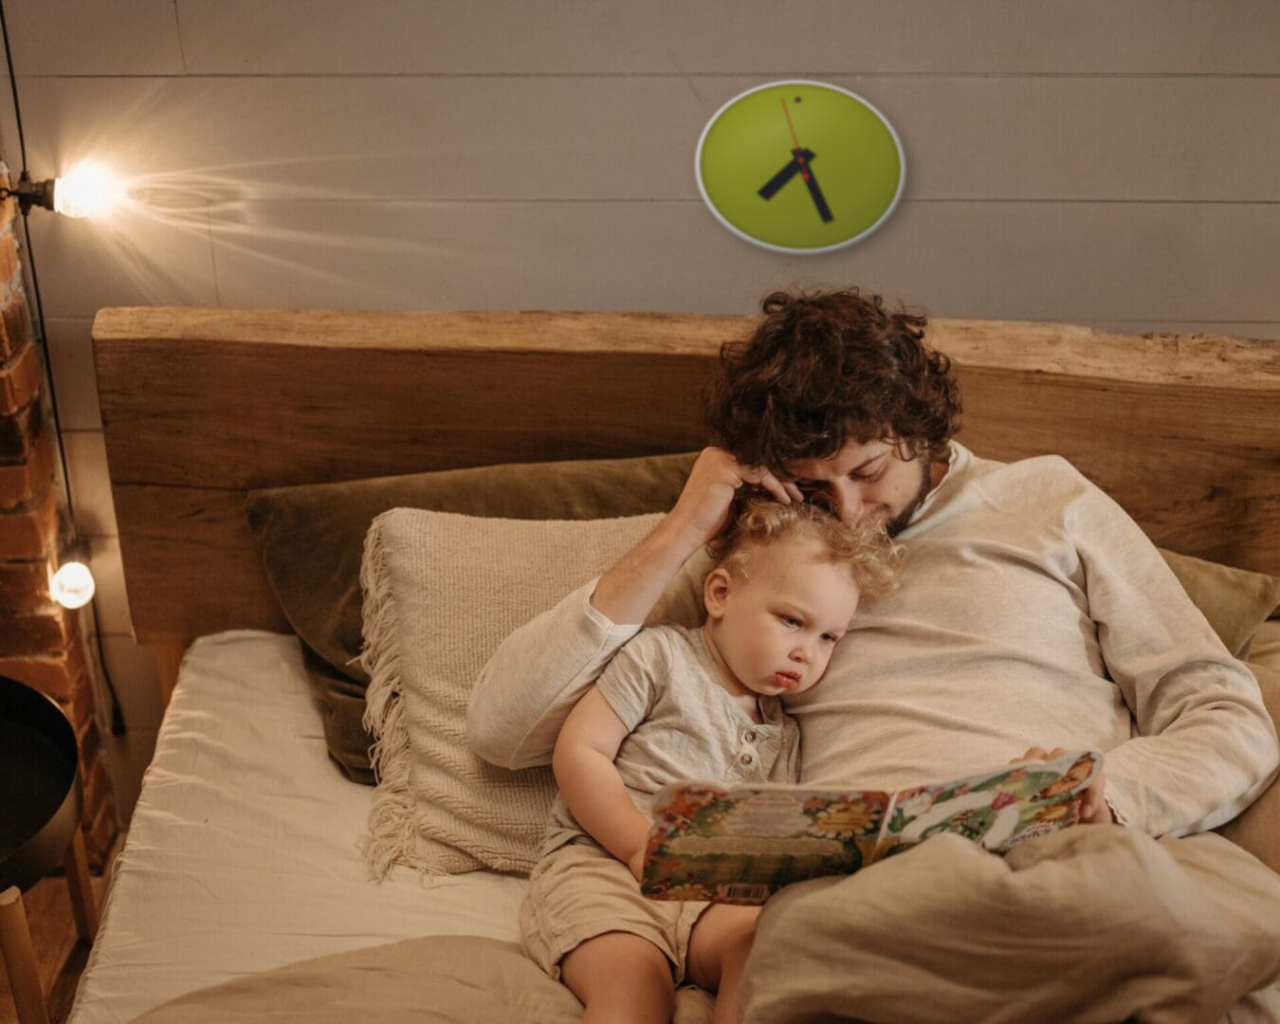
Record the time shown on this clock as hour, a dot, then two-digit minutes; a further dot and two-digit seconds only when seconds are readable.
7.26.58
